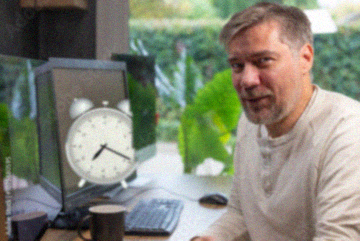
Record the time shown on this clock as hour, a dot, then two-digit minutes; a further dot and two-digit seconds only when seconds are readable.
7.19
